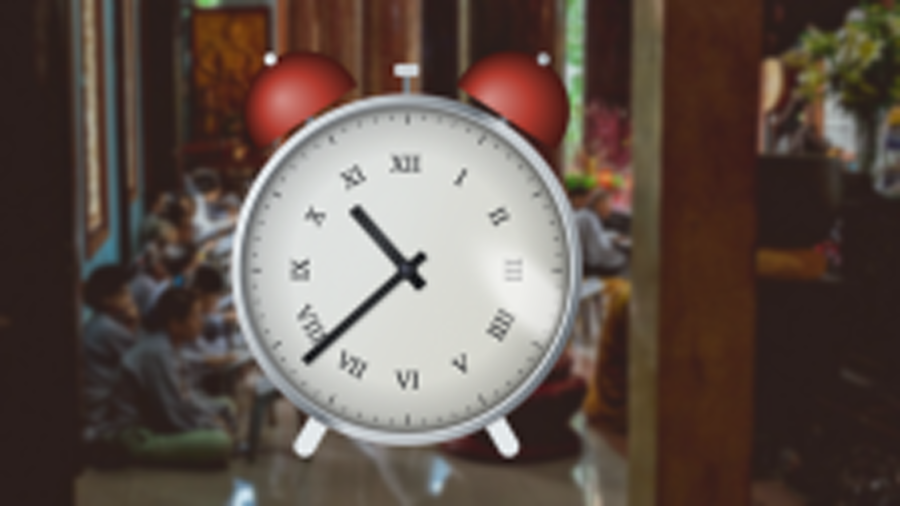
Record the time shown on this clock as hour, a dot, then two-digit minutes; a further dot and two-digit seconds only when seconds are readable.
10.38
